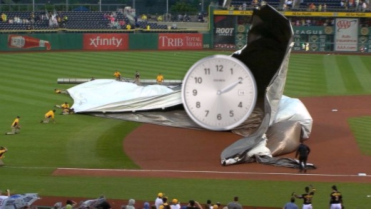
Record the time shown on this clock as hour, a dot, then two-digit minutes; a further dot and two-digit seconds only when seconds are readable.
2.10
